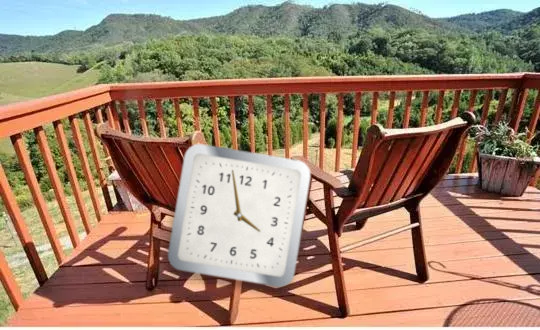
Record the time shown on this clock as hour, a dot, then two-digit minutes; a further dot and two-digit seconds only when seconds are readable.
3.57
